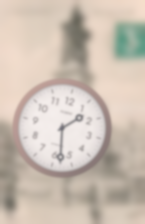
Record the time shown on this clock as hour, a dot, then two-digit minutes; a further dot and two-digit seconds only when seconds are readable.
1.28
